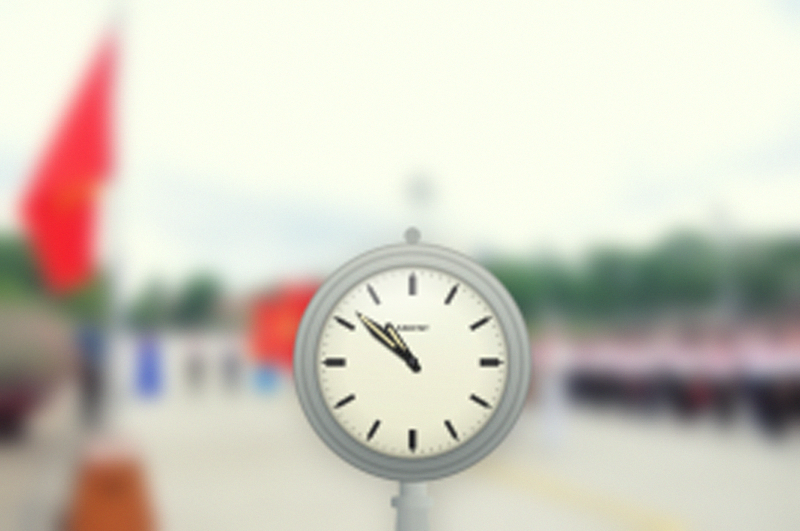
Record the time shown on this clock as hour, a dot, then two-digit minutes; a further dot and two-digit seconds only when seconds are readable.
10.52
